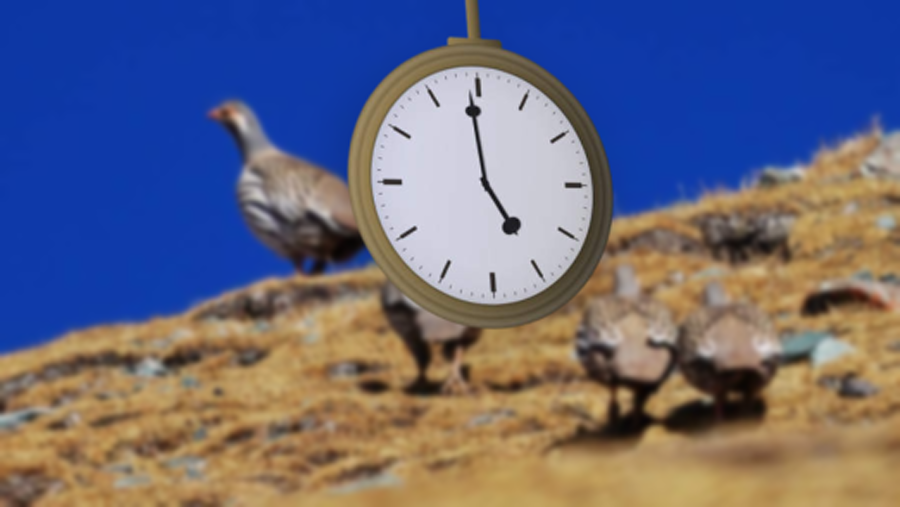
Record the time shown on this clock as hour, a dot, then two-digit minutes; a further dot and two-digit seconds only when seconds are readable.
4.59
